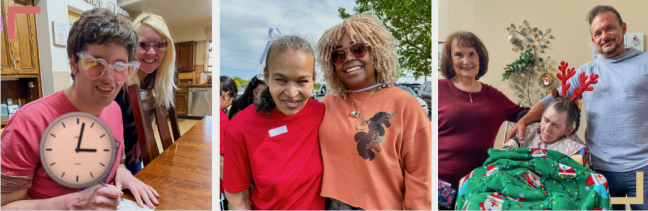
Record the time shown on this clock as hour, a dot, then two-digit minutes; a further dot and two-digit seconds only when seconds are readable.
3.02
